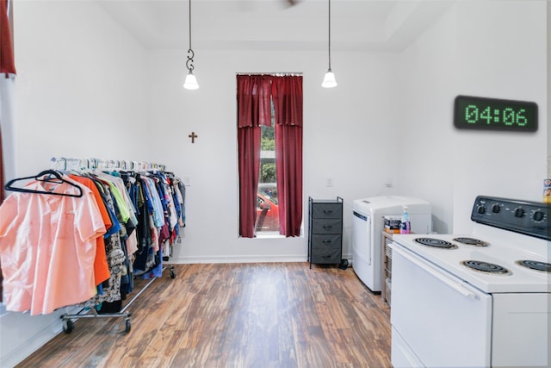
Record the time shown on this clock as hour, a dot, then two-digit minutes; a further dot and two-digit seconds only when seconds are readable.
4.06
